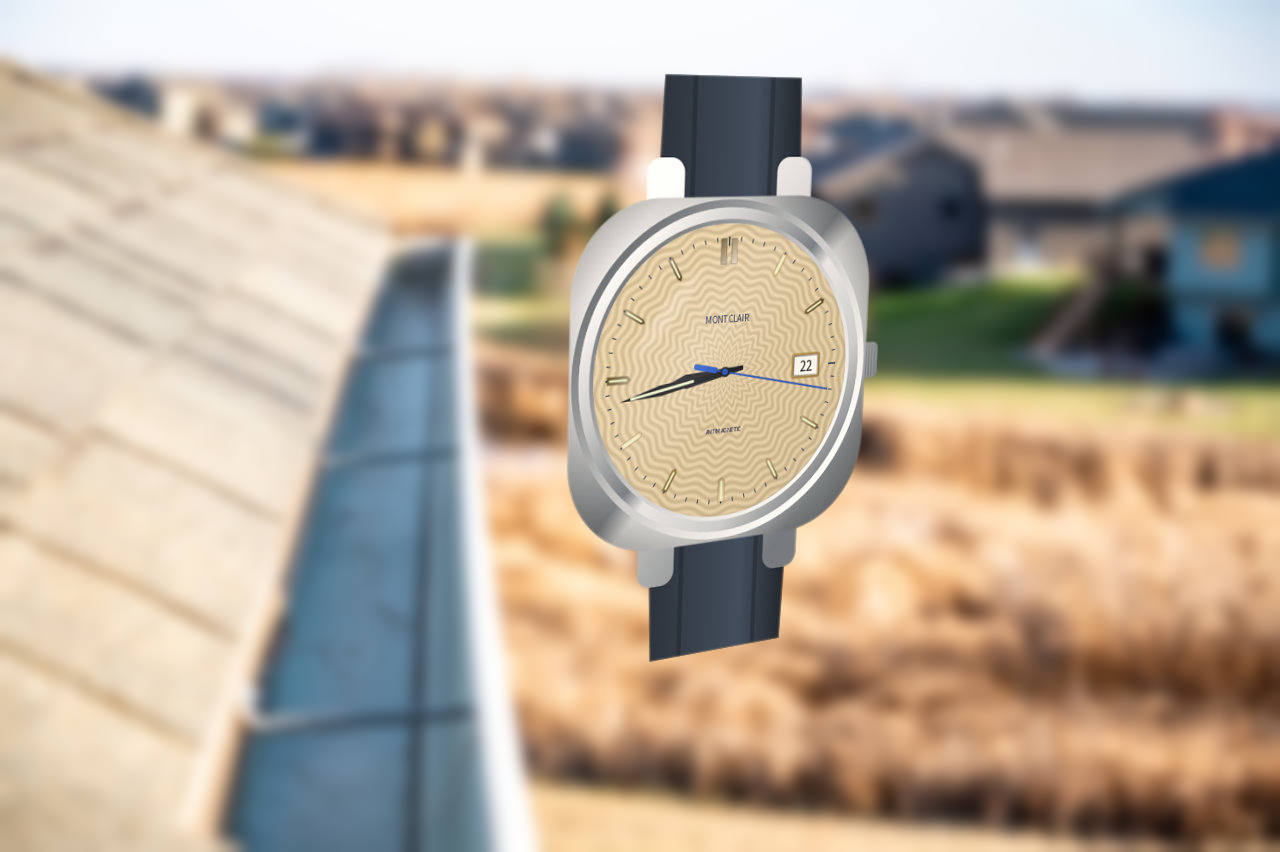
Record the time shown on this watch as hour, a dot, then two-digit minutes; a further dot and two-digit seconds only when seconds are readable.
8.43.17
